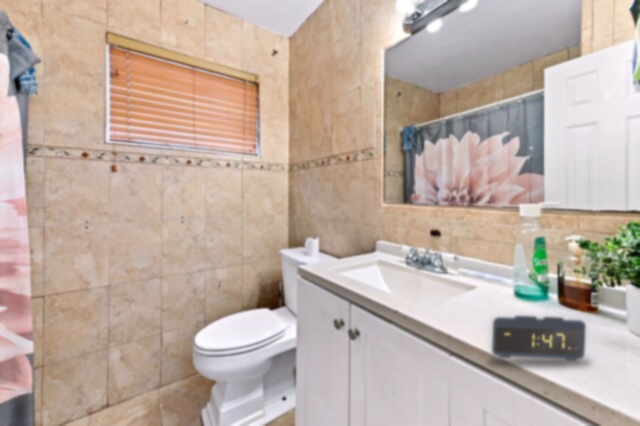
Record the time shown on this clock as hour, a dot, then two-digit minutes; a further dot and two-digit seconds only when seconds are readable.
1.47
